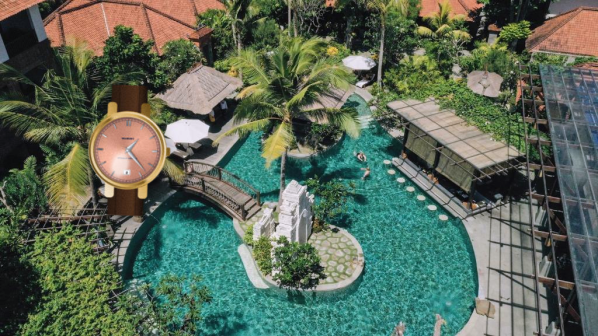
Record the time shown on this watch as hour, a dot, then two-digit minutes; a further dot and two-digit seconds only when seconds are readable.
1.23
